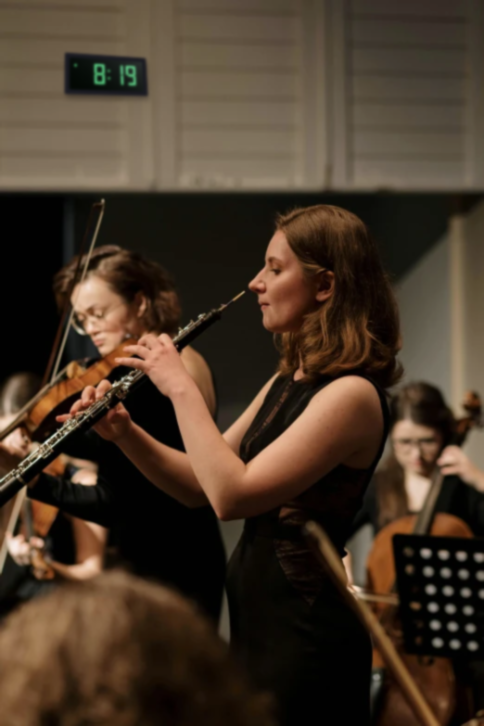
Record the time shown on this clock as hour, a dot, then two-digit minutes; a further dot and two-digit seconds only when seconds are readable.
8.19
